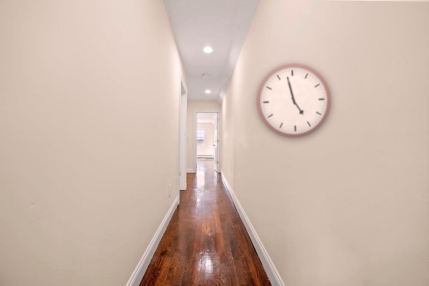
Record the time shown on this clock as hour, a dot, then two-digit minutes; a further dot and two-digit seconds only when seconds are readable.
4.58
